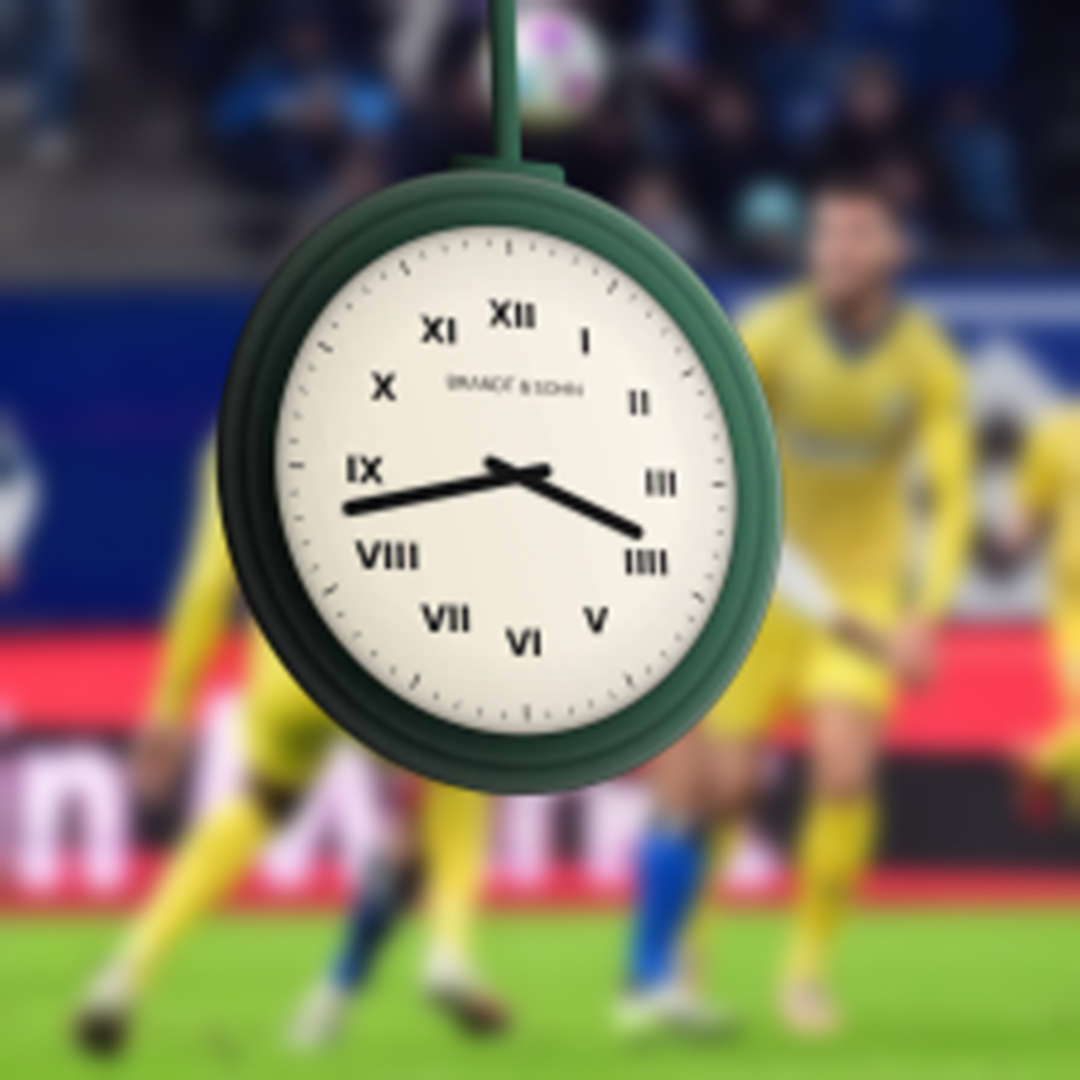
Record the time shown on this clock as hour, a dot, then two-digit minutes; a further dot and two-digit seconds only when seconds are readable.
3.43
